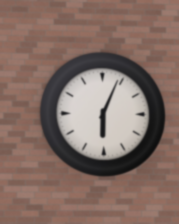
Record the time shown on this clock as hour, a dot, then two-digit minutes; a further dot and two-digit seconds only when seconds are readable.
6.04
